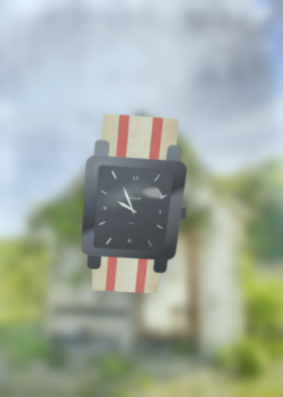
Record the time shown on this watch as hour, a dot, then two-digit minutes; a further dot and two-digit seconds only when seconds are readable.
9.56
